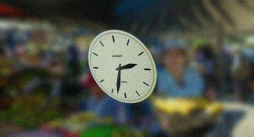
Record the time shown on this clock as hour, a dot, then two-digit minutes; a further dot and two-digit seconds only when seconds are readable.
2.33
